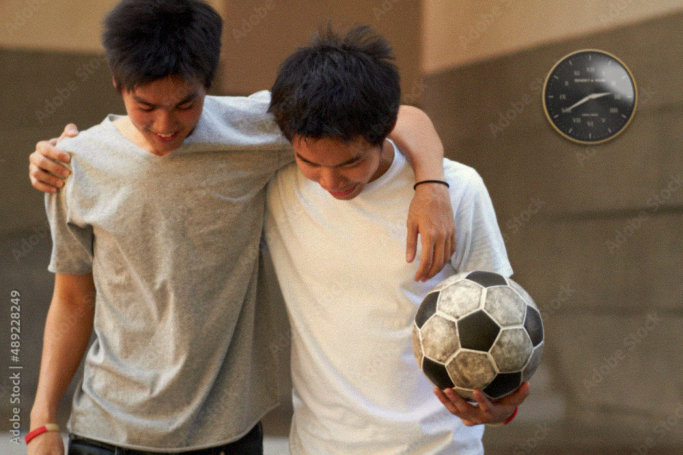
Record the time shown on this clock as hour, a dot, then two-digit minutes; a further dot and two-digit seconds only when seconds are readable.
2.40
